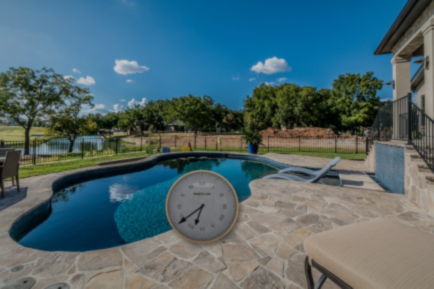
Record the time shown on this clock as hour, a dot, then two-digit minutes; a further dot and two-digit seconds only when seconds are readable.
6.39
